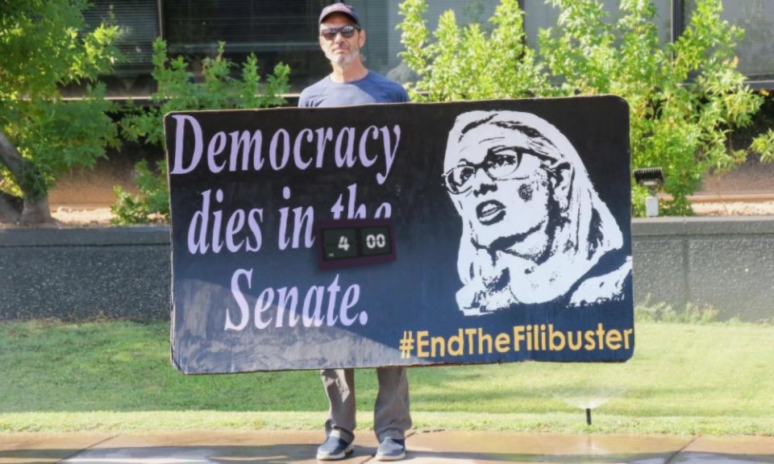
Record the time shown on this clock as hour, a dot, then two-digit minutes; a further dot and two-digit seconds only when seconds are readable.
4.00
